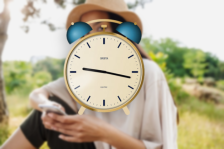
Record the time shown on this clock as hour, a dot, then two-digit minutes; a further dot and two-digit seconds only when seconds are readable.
9.17
